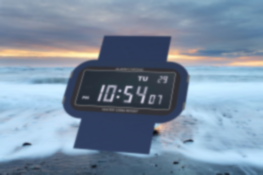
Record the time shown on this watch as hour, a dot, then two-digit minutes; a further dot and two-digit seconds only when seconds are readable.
10.54
